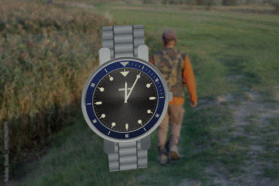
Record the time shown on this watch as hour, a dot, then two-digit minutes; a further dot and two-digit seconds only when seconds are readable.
12.05
